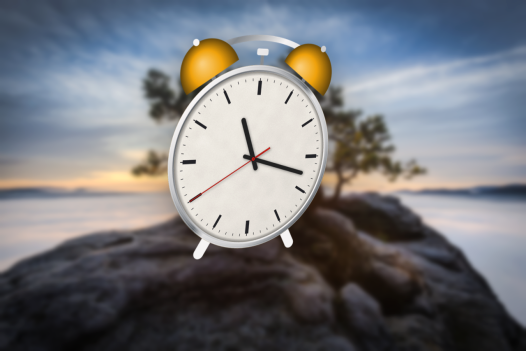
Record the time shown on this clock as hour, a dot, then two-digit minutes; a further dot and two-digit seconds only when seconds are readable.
11.17.40
